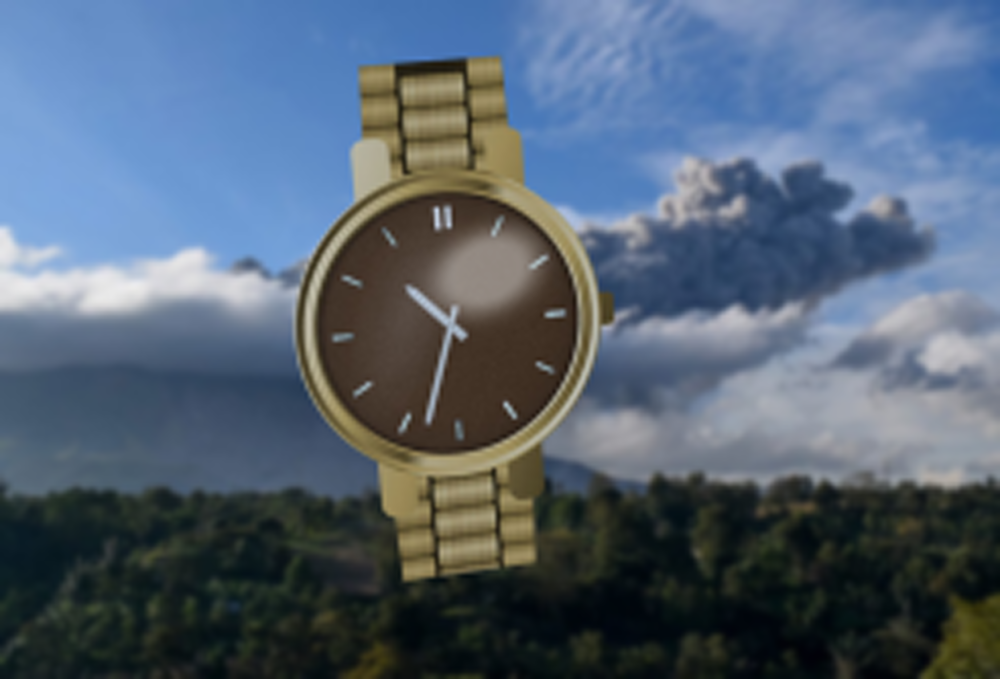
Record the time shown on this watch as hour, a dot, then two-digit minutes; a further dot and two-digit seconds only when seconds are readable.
10.33
